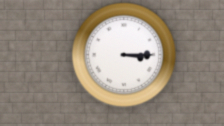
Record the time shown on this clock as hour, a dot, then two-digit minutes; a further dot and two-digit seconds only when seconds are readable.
3.15
